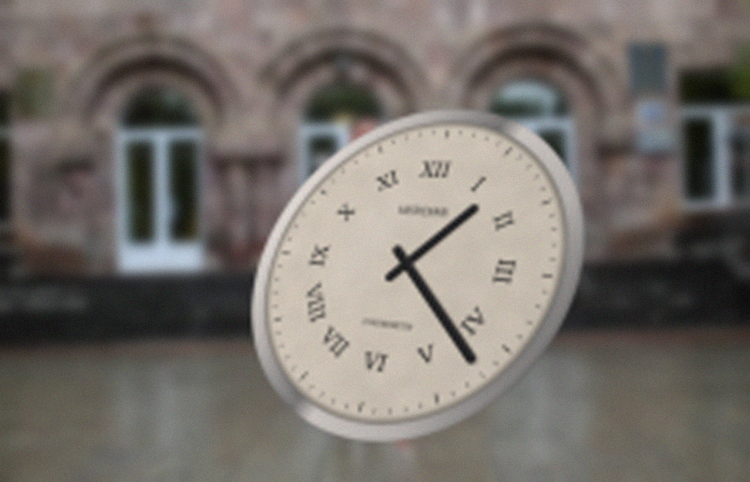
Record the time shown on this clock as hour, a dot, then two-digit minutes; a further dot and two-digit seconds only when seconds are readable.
1.22
